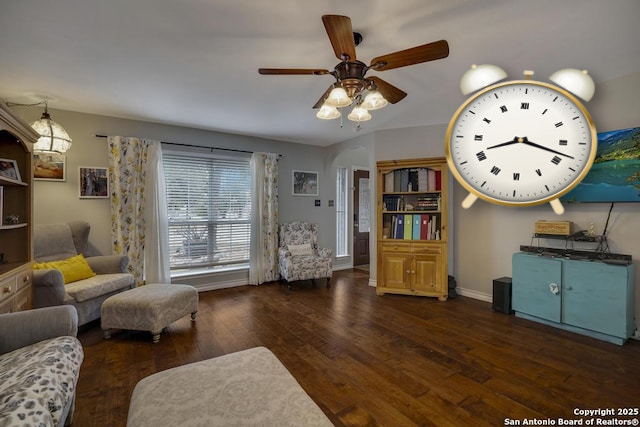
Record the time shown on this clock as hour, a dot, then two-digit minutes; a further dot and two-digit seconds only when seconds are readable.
8.18
